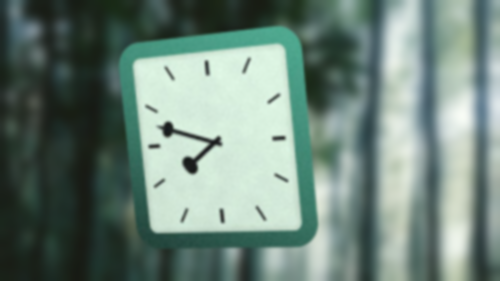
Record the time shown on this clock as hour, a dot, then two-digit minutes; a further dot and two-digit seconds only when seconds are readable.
7.48
